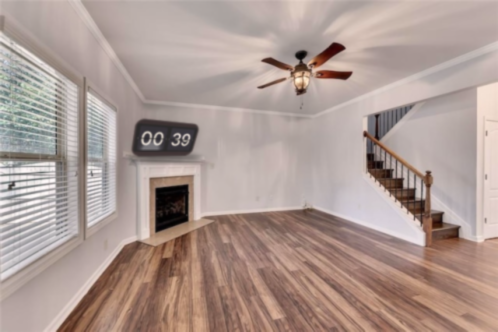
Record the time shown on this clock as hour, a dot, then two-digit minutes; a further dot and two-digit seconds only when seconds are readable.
0.39
